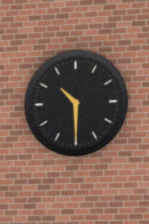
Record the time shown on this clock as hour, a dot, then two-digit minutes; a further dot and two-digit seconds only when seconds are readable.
10.30
